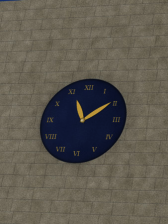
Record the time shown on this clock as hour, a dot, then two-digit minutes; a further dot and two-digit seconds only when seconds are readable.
11.09
